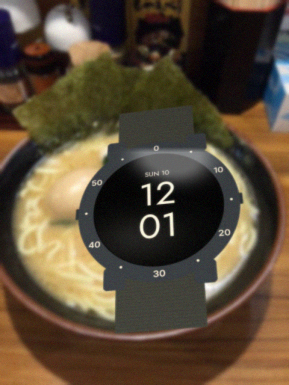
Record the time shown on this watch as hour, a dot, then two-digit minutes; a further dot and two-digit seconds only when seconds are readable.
12.01
